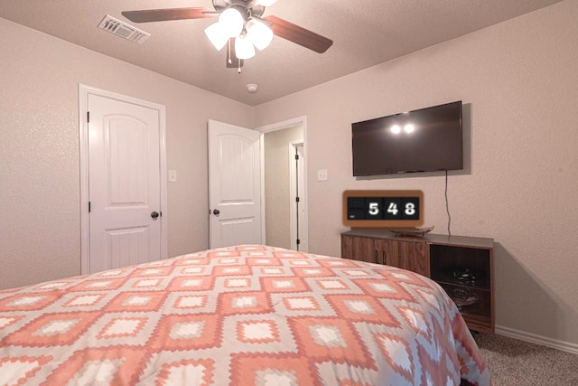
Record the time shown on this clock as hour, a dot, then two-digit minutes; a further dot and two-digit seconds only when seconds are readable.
5.48
